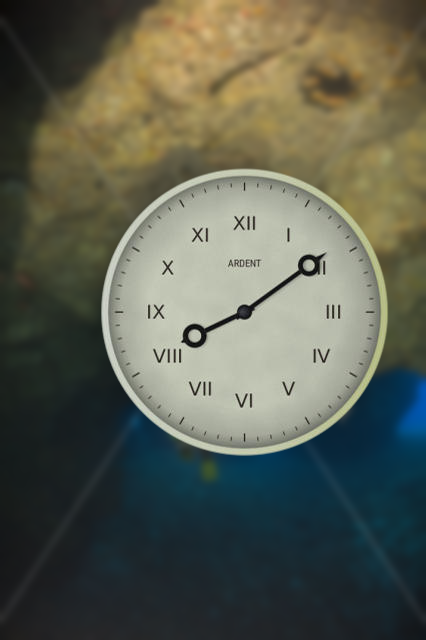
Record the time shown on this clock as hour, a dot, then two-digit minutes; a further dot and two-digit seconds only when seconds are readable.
8.09
